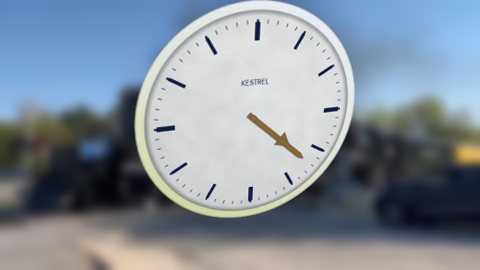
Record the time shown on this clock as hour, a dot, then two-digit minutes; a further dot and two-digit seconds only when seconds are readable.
4.22
